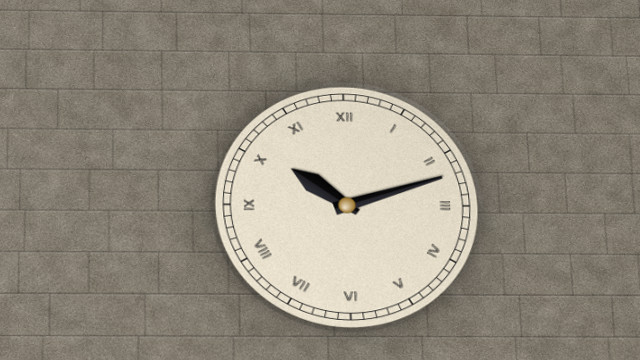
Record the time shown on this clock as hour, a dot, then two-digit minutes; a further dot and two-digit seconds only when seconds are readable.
10.12
